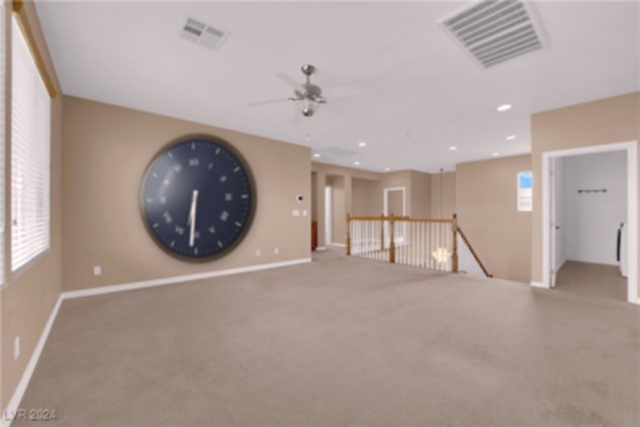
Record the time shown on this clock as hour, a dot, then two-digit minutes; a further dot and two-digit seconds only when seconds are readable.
6.31
